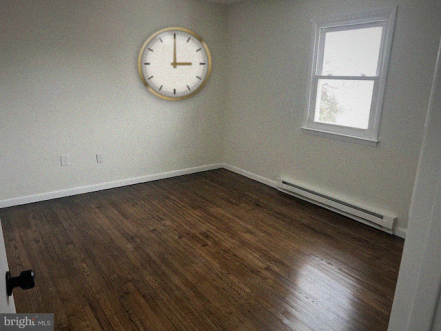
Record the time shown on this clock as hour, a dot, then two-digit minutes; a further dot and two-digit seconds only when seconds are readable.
3.00
